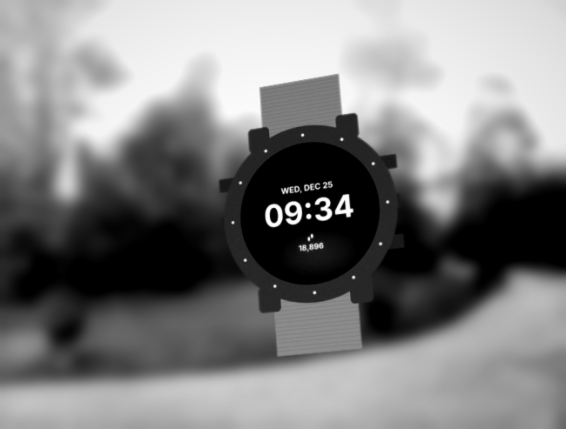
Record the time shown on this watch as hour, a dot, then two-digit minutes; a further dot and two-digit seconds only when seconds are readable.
9.34
